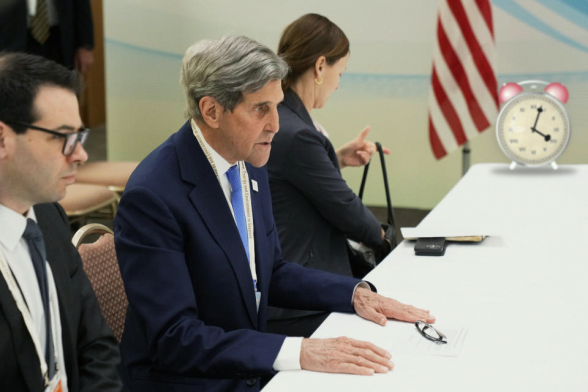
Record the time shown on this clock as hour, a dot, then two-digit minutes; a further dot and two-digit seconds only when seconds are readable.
4.03
